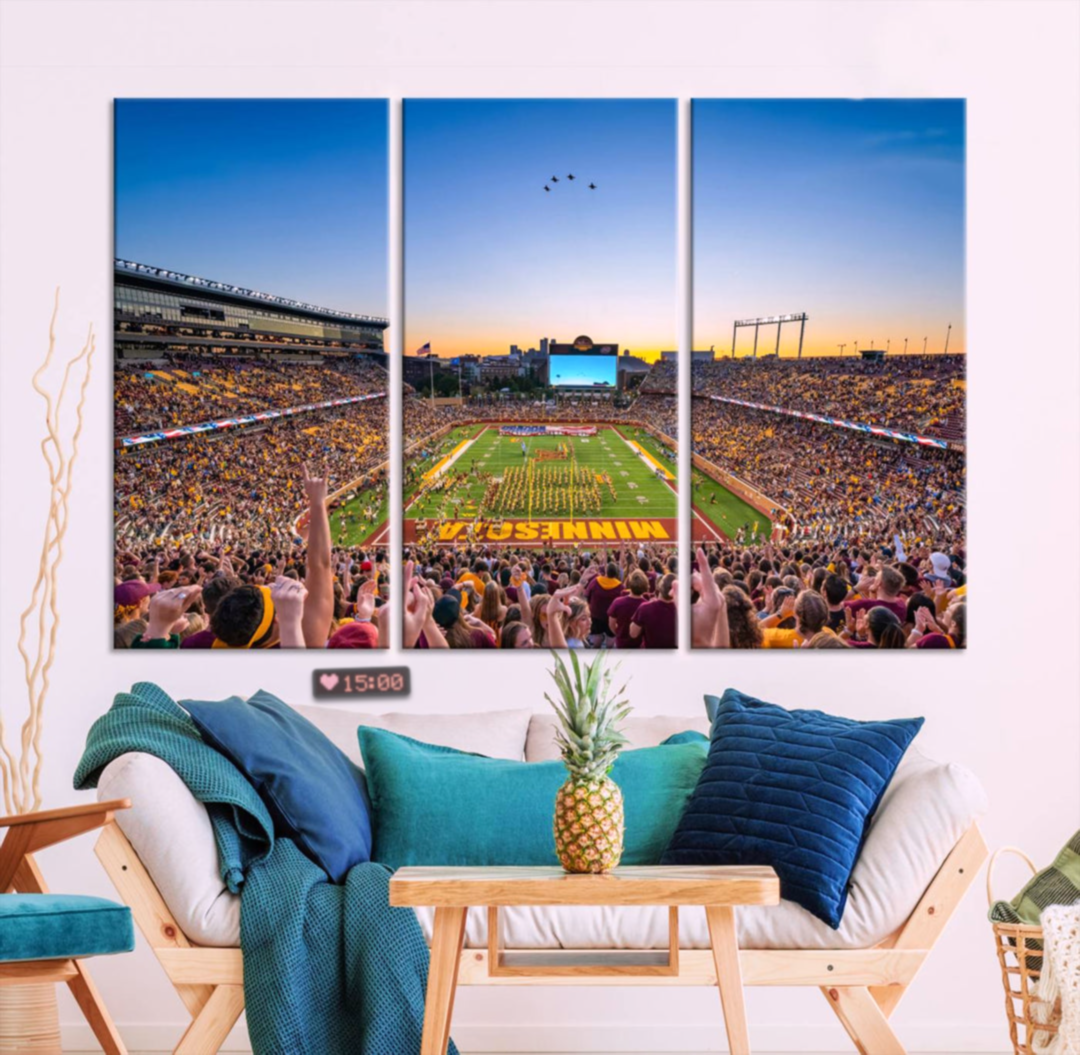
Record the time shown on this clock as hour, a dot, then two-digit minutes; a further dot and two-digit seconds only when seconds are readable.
15.00
